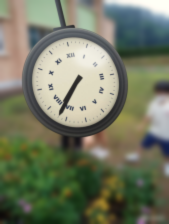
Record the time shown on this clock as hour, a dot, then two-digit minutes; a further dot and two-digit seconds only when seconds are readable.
7.37
